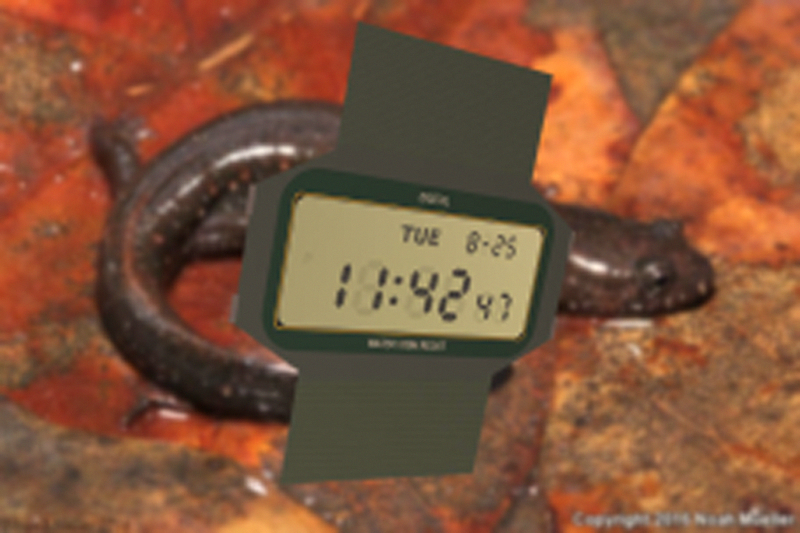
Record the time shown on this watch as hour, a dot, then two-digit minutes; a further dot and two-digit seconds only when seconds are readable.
11.42.47
